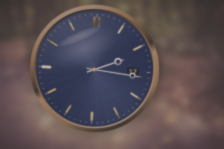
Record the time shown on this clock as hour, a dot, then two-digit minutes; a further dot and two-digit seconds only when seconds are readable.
2.16
